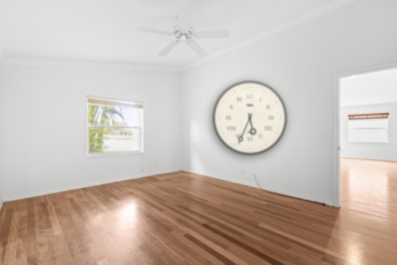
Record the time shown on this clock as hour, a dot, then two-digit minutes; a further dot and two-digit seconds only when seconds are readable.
5.34
